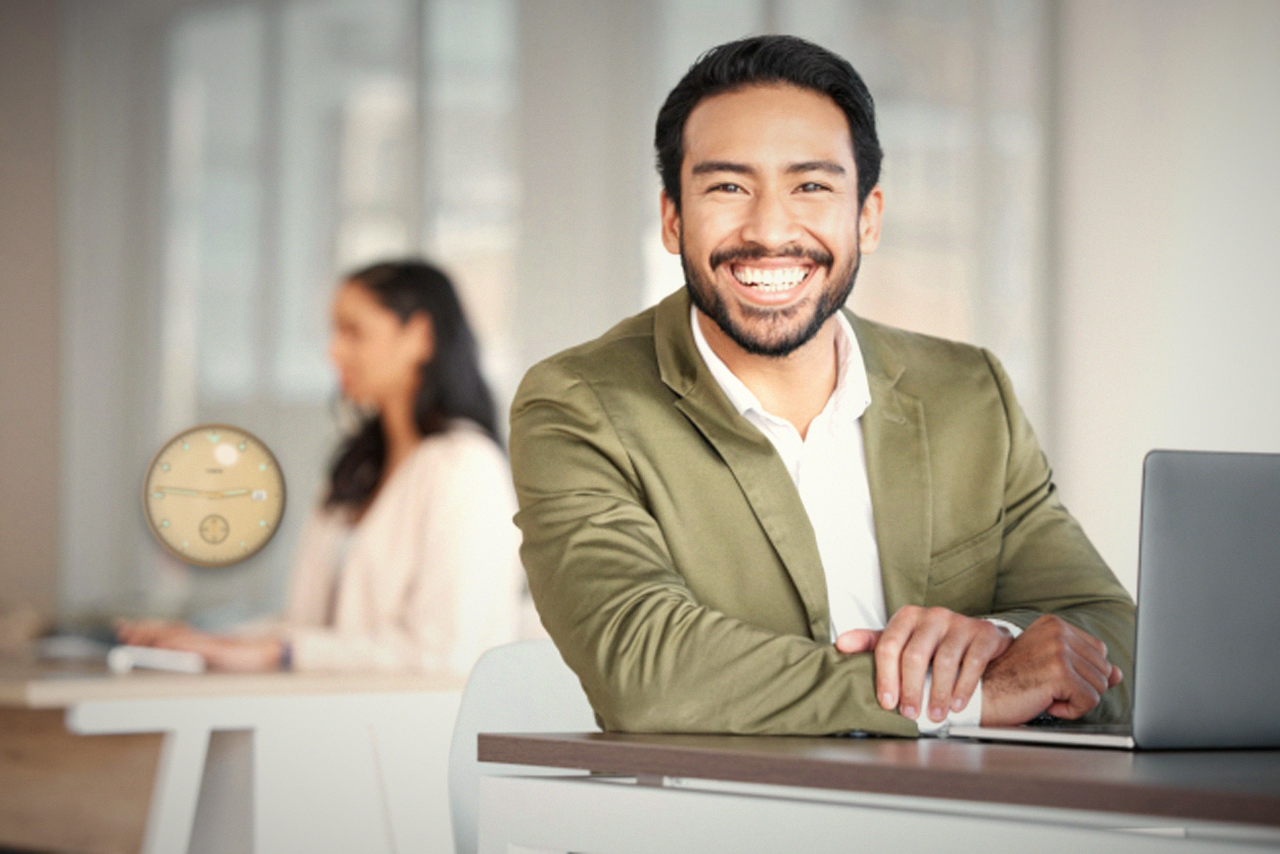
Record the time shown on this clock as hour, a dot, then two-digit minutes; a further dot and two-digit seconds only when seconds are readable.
2.46
